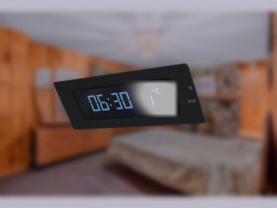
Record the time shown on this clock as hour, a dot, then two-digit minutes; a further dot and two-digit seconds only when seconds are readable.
6.30
